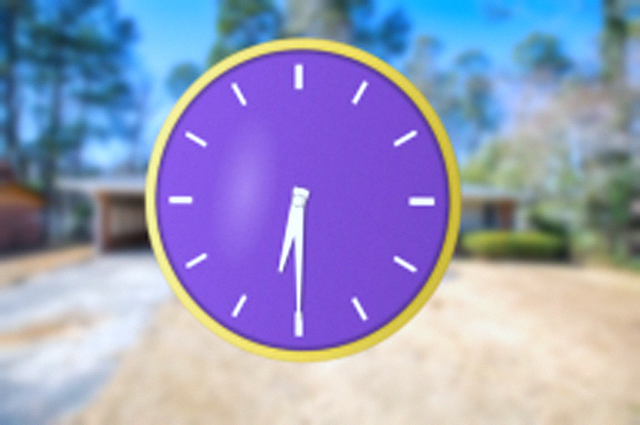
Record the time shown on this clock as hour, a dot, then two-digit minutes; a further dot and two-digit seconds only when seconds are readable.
6.30
